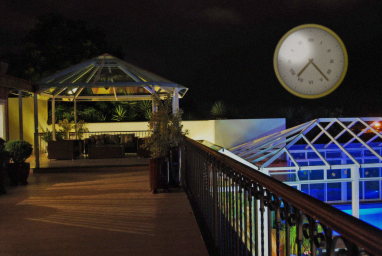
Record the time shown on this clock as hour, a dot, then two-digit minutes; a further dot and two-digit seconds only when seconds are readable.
7.23
